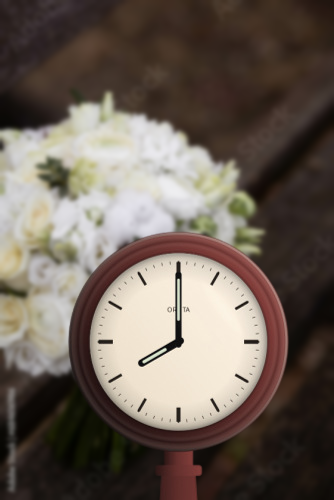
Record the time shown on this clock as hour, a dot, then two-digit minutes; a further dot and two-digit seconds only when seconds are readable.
8.00
